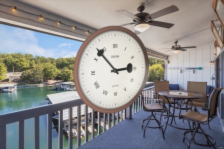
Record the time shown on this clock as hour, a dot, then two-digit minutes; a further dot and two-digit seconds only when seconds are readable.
2.53
